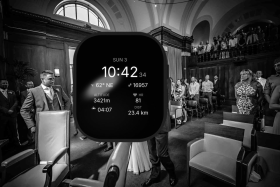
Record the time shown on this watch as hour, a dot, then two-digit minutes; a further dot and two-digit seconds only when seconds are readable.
10.42
